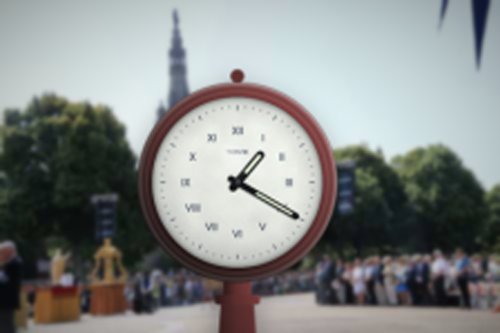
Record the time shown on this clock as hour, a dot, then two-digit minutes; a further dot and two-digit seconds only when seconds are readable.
1.20
